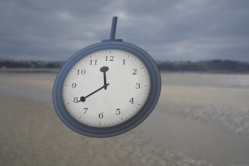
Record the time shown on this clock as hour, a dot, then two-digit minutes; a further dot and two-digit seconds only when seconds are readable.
11.39
